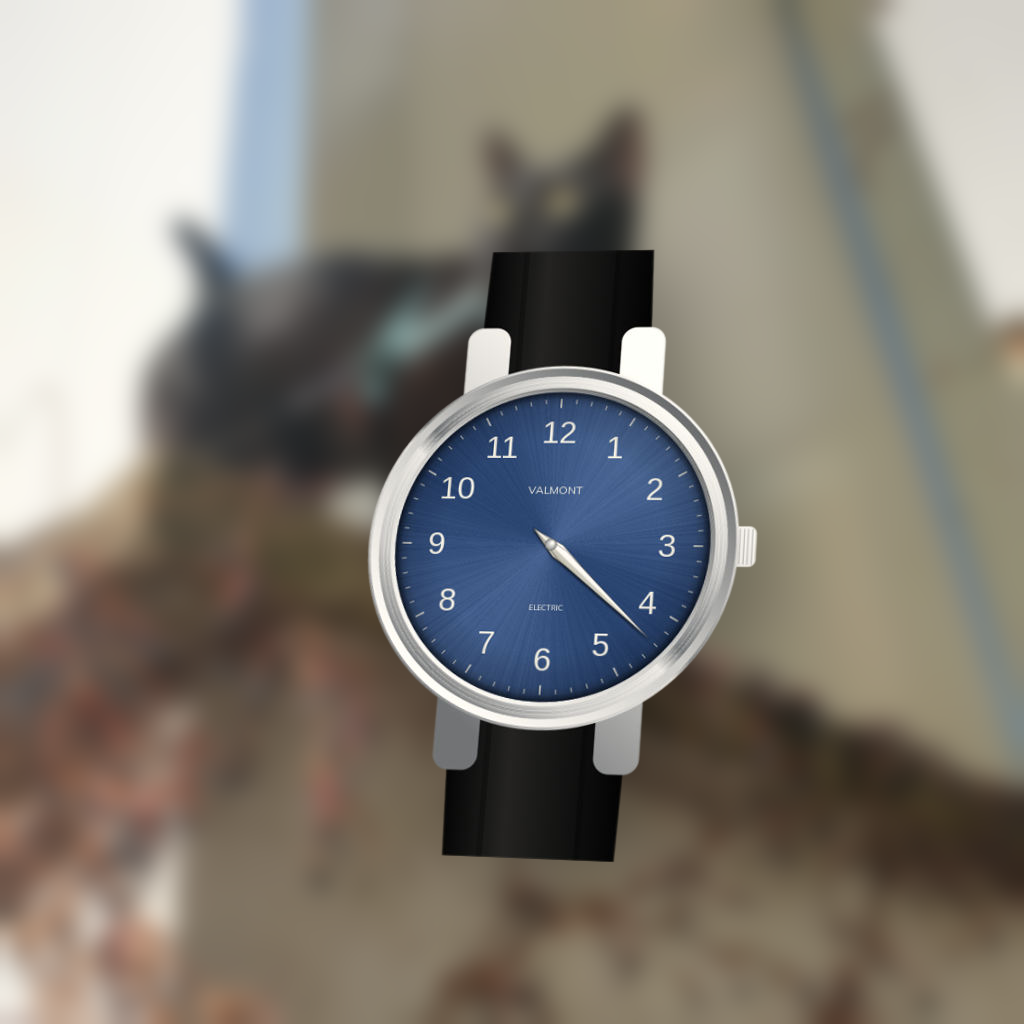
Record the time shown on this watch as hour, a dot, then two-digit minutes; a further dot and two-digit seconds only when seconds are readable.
4.22
